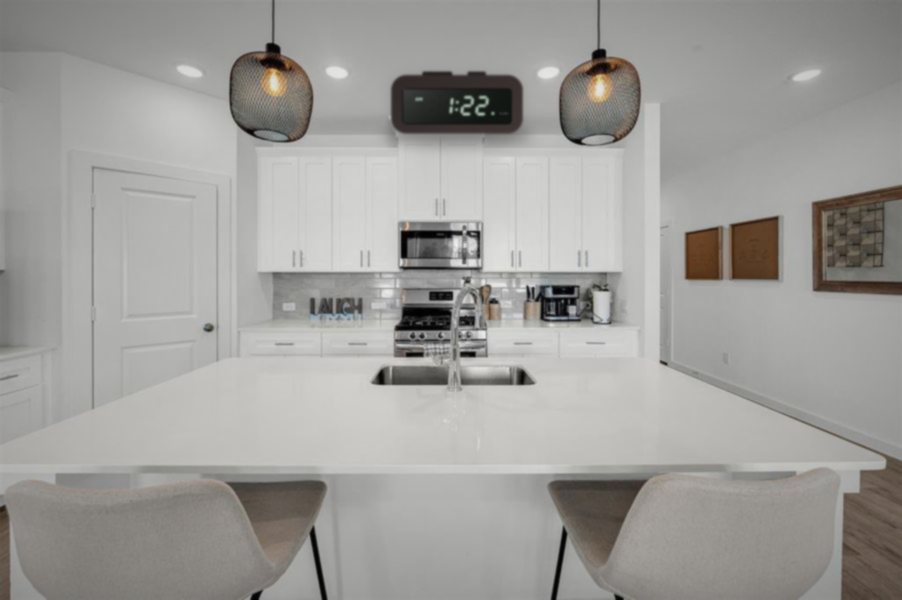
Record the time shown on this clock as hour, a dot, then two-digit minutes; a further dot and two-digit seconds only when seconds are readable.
1.22
